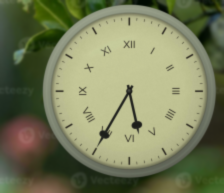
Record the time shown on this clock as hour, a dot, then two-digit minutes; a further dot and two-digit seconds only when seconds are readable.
5.35
